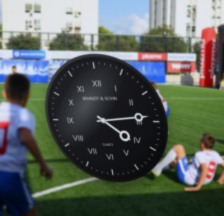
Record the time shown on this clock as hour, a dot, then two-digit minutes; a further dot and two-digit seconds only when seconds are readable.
4.14
